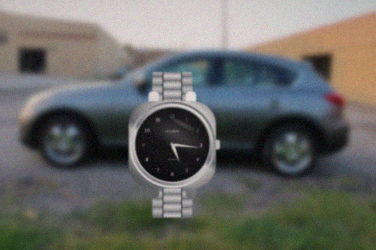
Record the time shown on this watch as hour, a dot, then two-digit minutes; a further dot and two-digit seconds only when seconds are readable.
5.16
